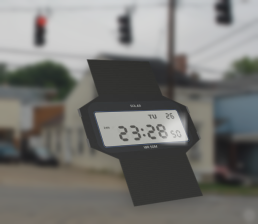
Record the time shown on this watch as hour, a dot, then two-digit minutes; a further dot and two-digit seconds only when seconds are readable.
23.28.50
